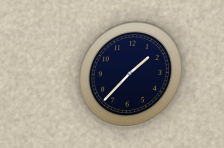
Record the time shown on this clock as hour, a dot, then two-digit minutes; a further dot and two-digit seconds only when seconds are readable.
1.37
